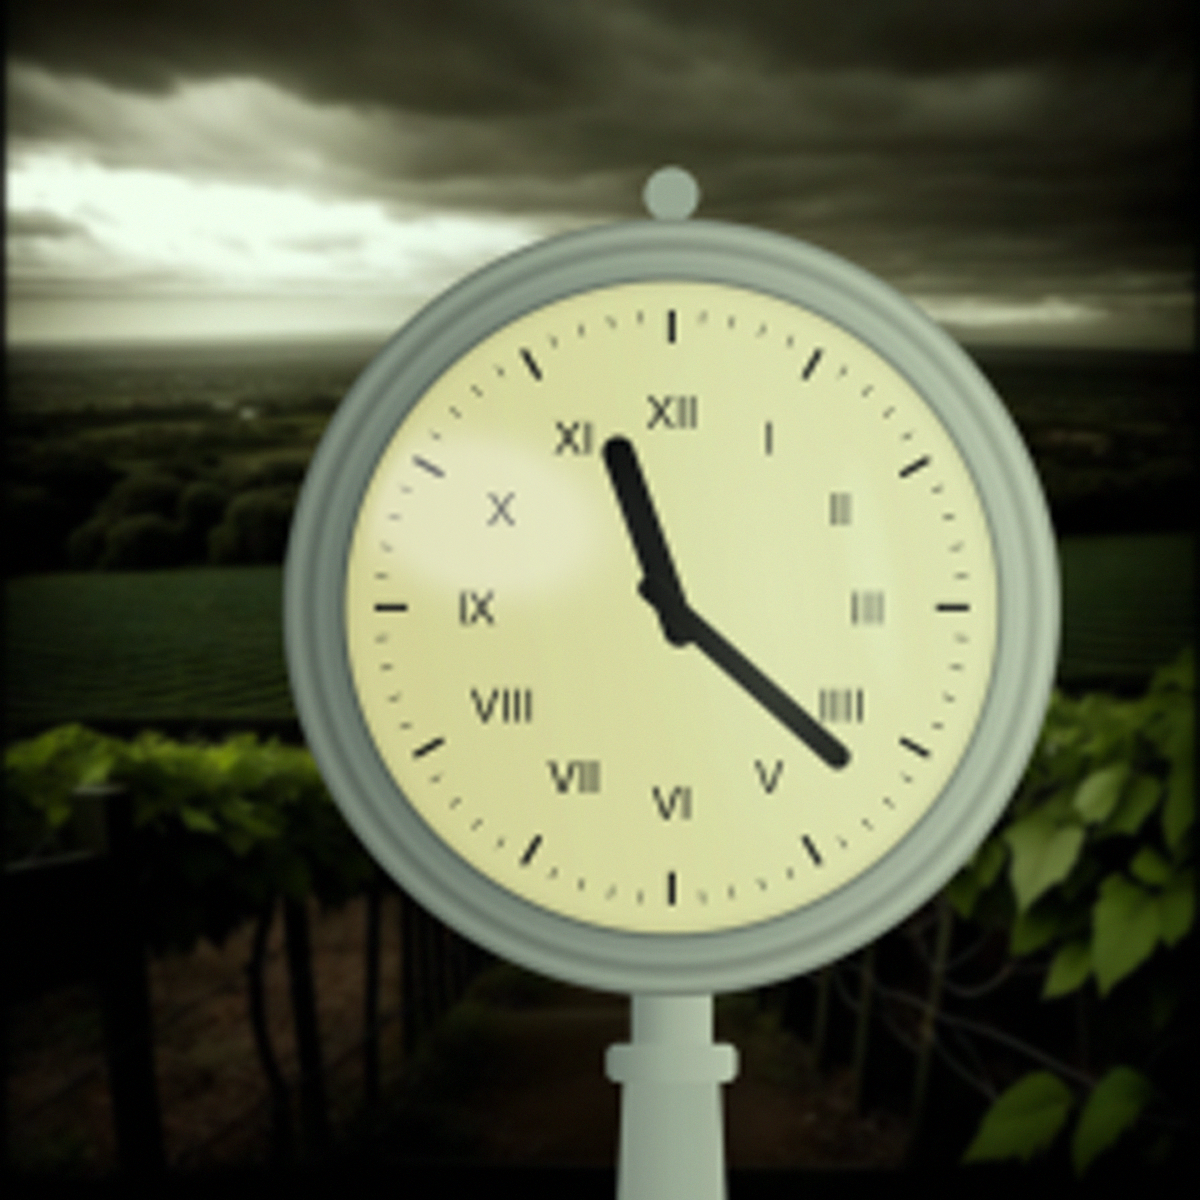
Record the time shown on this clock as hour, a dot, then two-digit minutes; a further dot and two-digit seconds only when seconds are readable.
11.22
